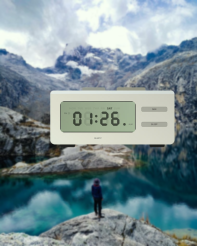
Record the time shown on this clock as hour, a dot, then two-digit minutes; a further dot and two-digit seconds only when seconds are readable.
1.26
